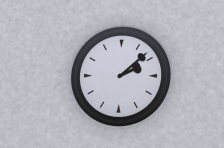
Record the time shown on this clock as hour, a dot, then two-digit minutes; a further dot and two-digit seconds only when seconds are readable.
2.08
